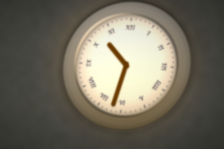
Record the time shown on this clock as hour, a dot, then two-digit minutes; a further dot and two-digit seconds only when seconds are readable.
10.32
